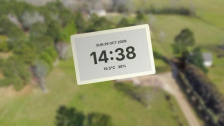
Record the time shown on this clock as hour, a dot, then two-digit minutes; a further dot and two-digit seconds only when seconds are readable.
14.38
